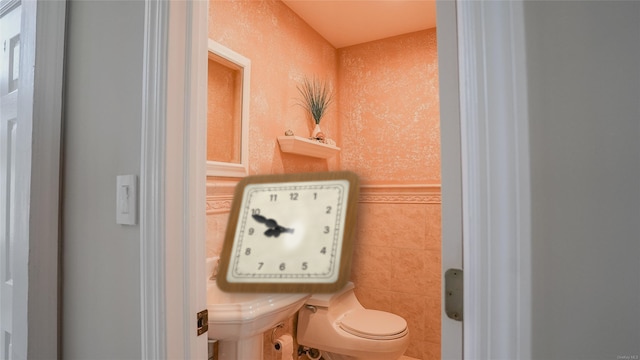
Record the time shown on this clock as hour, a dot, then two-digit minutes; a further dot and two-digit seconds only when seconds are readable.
8.49
